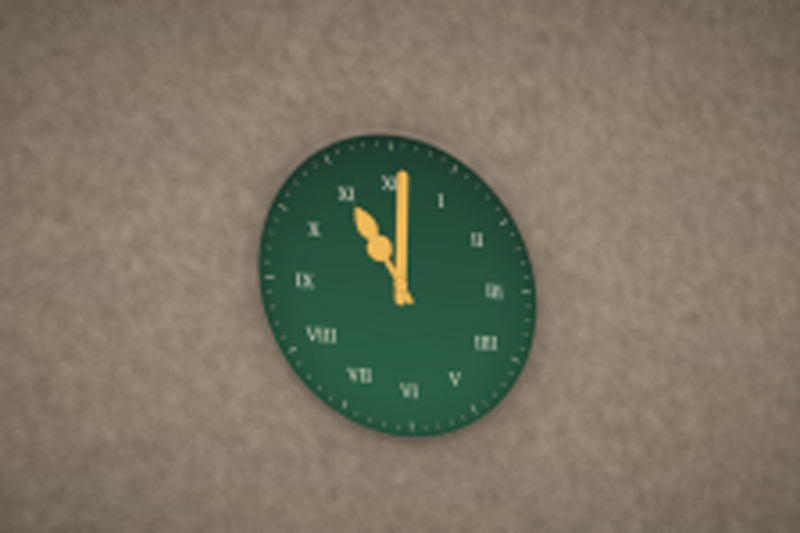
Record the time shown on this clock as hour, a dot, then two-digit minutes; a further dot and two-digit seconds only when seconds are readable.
11.01
